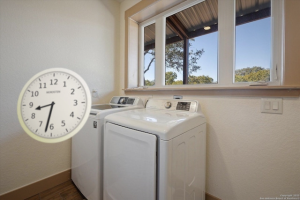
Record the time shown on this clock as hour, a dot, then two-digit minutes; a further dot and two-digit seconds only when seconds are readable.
8.32
